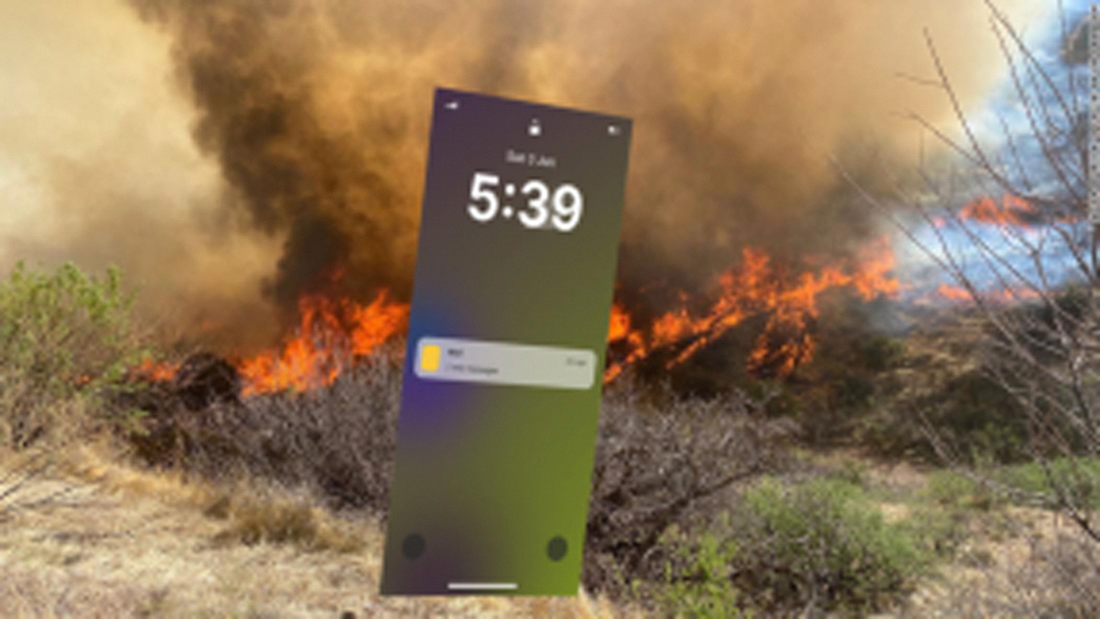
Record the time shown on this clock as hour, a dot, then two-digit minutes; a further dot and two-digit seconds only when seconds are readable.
5.39
